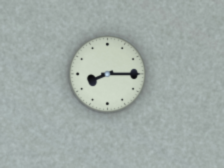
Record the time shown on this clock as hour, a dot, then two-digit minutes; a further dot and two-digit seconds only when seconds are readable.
8.15
